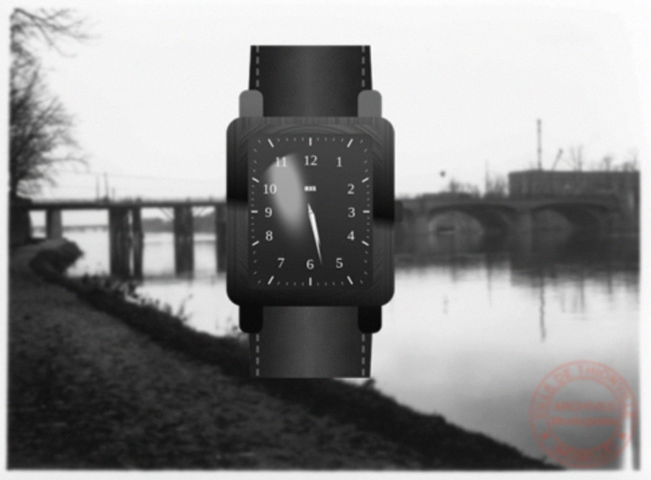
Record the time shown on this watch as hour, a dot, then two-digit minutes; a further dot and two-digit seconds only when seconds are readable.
5.28
